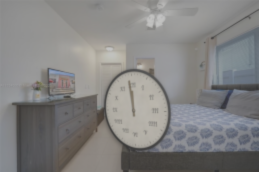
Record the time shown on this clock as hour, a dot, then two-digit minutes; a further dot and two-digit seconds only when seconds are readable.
11.59
